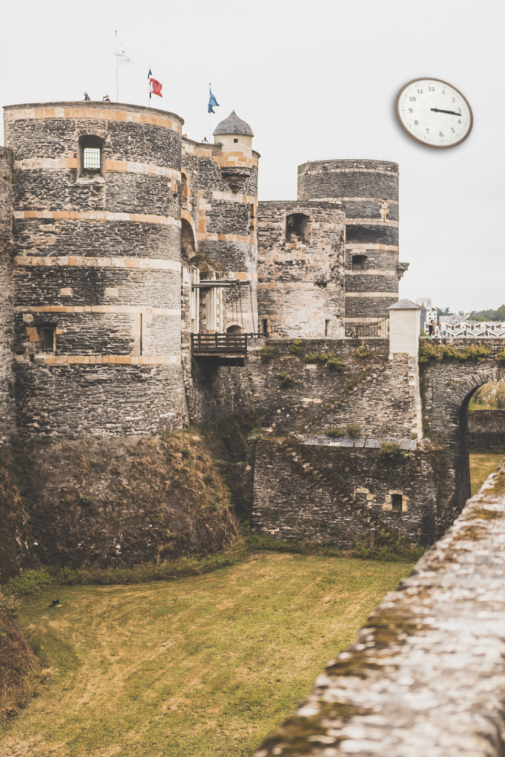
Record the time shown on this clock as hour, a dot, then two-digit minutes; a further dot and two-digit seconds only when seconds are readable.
3.17
